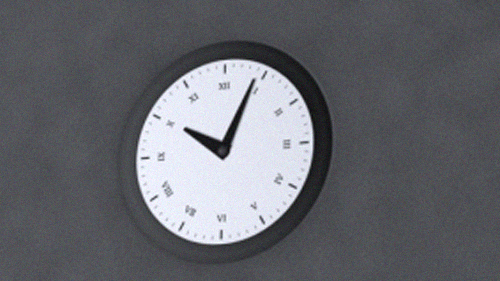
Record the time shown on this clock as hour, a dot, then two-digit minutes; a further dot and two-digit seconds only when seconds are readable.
10.04
